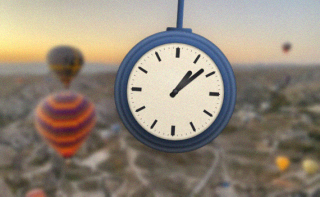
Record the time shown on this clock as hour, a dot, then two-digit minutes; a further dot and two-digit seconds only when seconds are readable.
1.08
